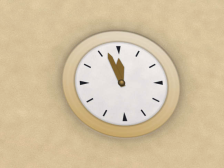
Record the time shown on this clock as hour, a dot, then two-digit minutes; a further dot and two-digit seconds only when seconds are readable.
11.57
